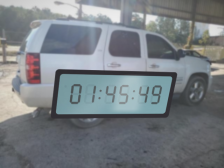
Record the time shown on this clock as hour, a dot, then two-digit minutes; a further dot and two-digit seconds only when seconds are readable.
1.45.49
